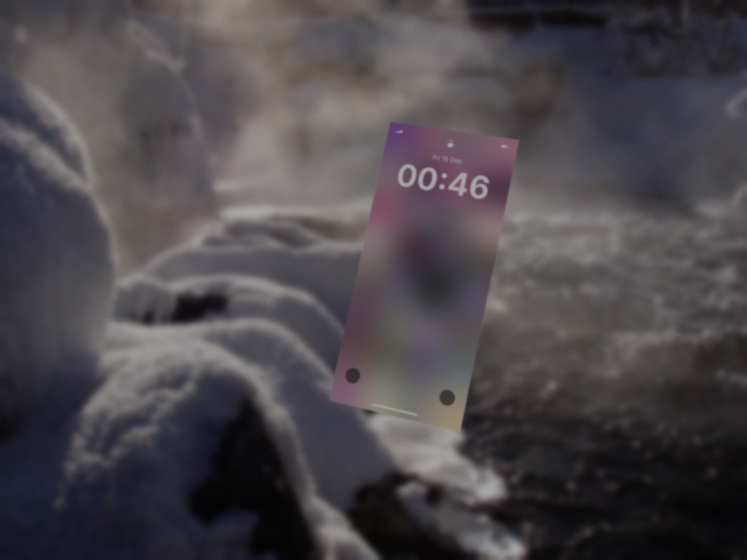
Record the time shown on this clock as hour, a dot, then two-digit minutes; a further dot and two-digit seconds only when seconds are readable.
0.46
